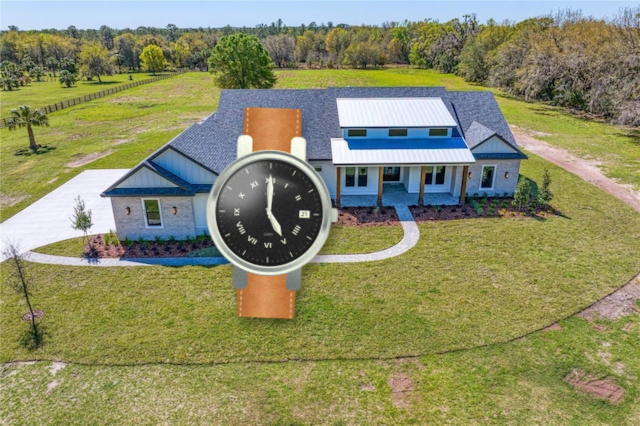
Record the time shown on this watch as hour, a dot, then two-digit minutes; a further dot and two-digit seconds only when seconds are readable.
5.00
